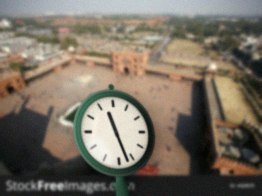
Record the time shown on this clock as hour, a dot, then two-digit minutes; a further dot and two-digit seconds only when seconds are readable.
11.27
